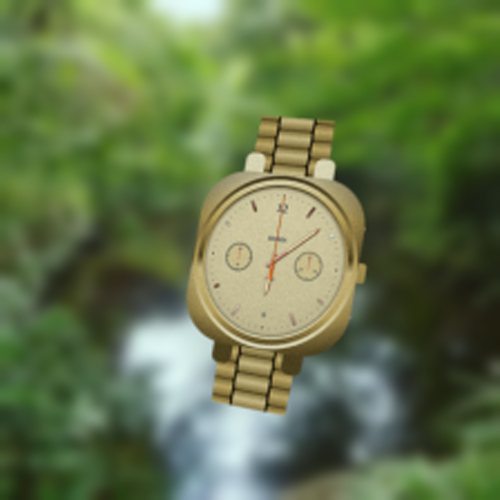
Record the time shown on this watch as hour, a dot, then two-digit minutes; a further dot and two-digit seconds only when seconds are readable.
6.08
